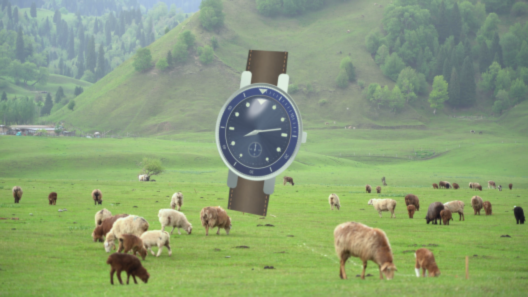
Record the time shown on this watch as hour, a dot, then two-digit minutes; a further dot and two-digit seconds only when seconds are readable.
8.13
